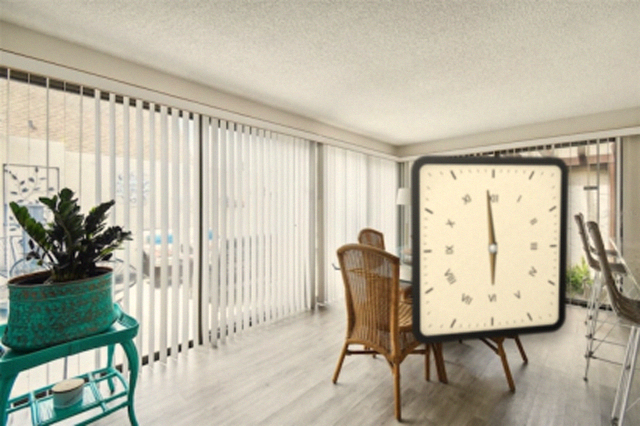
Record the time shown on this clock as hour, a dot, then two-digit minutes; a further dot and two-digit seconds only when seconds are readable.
5.59
